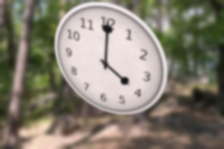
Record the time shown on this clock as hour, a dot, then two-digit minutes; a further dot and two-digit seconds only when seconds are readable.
4.00
